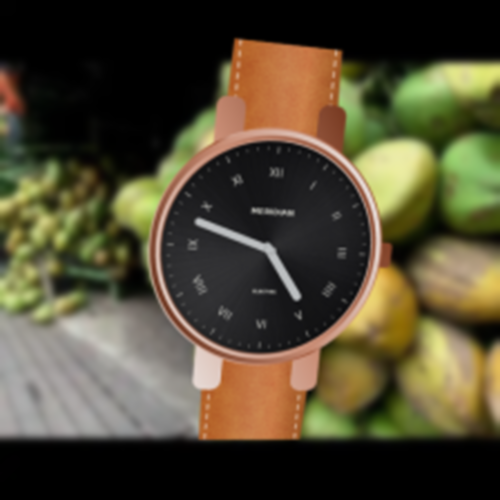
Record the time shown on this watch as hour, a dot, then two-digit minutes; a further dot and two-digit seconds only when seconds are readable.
4.48
